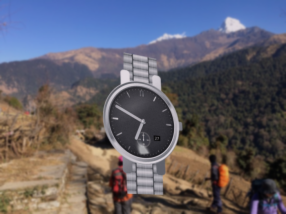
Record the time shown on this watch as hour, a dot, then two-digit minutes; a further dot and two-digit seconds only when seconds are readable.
6.49
